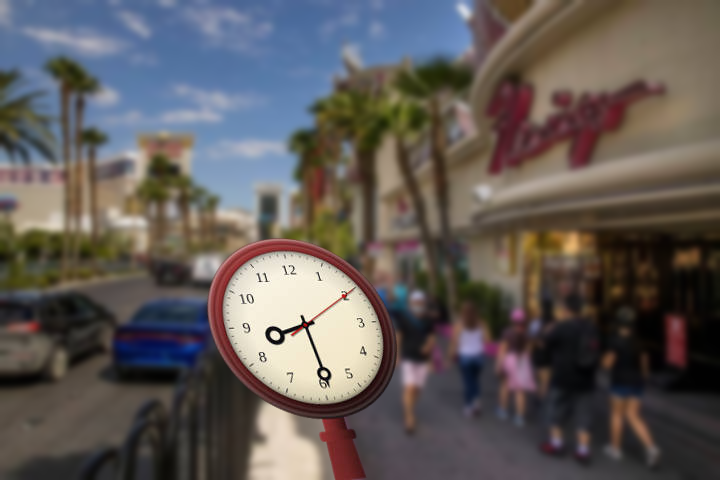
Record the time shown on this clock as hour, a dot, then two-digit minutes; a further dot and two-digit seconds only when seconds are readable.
8.29.10
